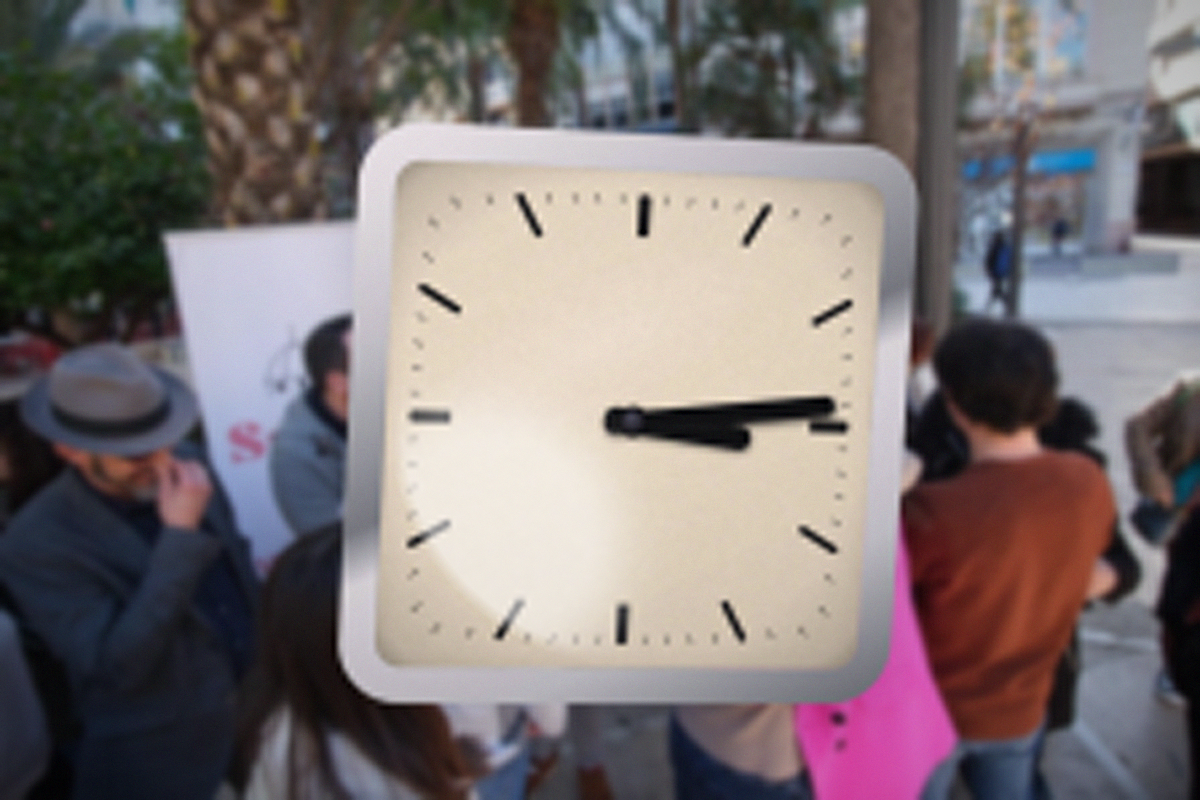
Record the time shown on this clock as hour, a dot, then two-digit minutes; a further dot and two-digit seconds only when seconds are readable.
3.14
